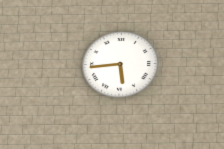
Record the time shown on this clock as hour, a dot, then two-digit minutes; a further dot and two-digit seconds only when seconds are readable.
5.44
